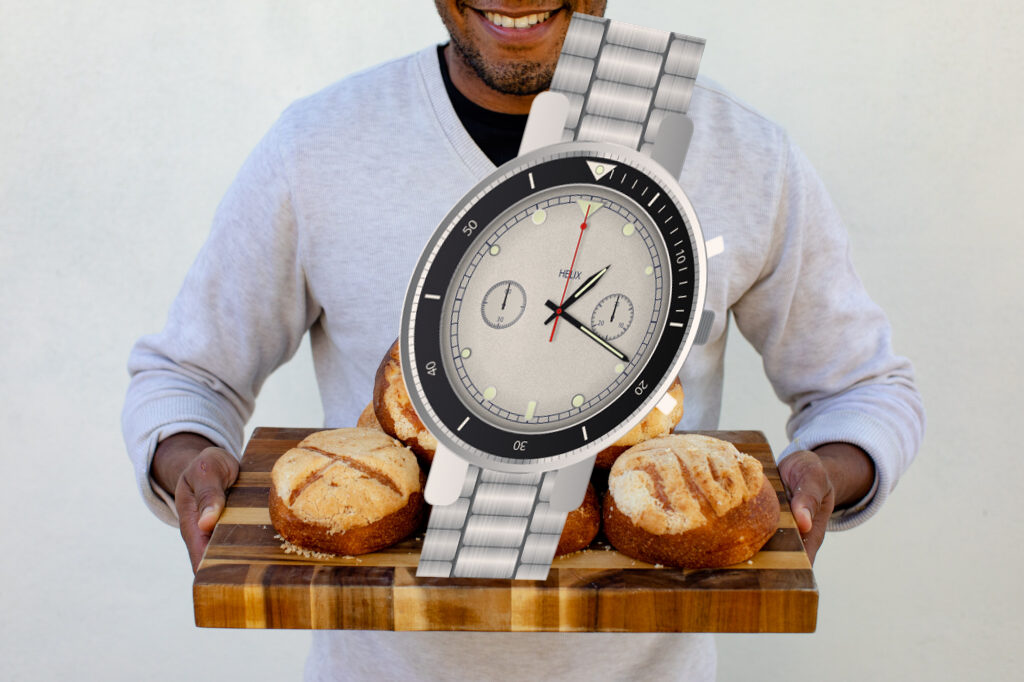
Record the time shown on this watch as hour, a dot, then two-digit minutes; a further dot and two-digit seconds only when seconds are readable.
1.19
